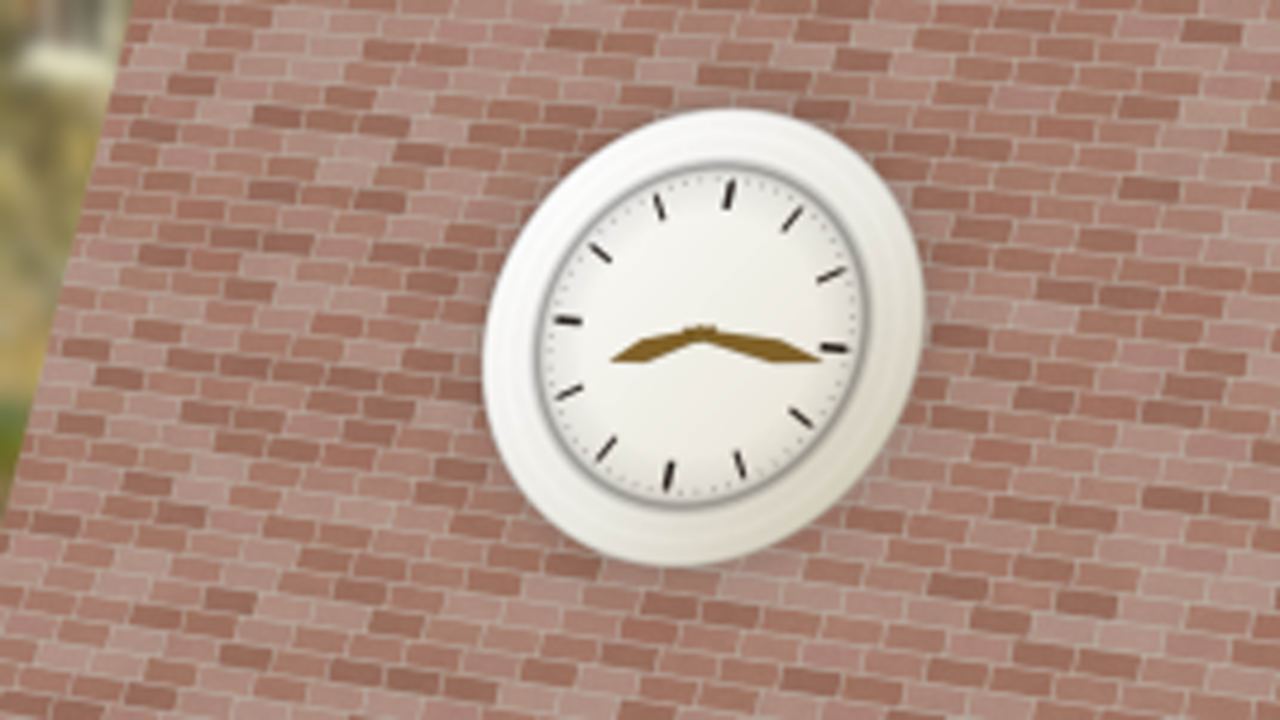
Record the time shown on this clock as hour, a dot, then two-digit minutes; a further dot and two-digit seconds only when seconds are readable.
8.16
